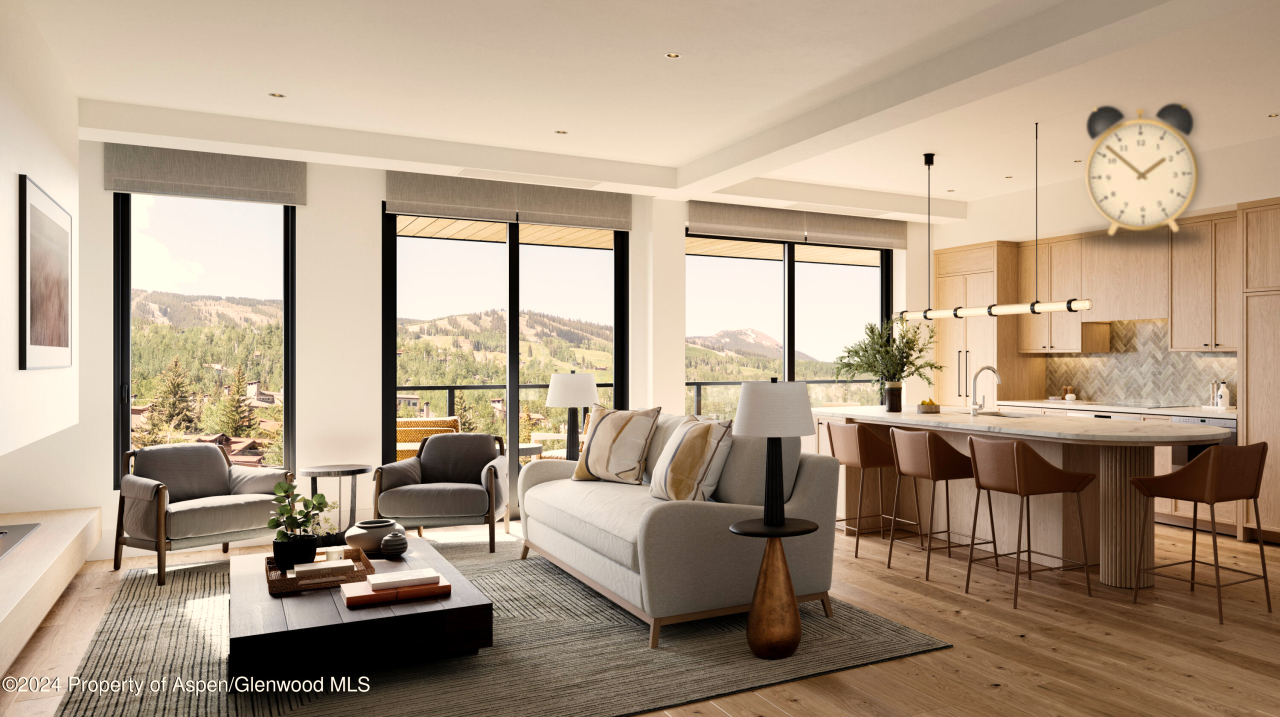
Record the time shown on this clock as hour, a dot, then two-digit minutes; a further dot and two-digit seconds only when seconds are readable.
1.52
